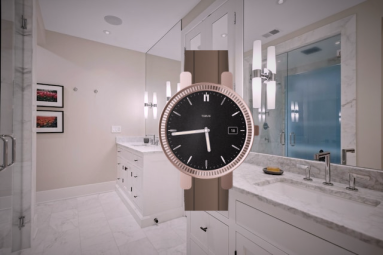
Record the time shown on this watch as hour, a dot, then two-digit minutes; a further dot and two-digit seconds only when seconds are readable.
5.44
